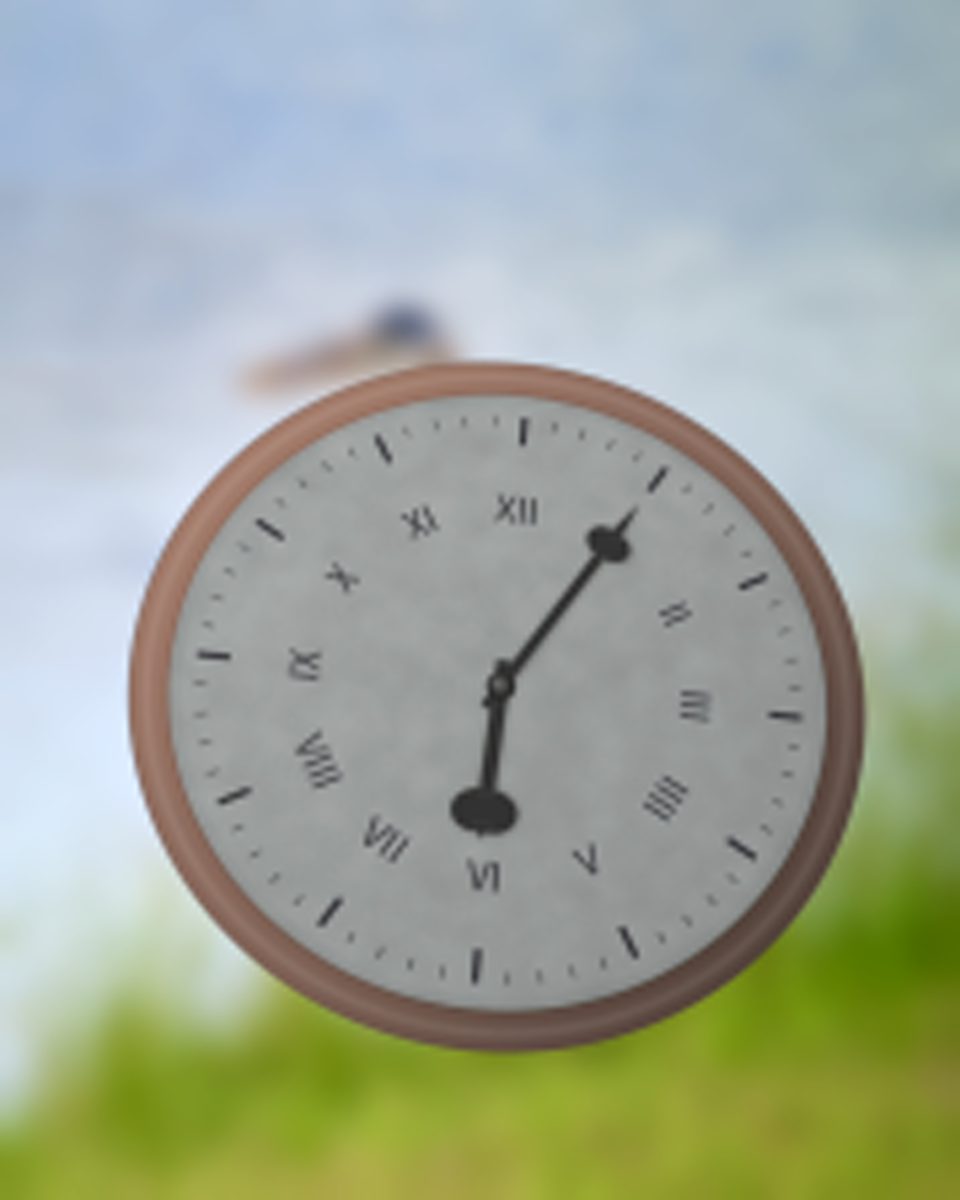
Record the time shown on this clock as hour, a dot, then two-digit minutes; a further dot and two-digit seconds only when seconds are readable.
6.05
